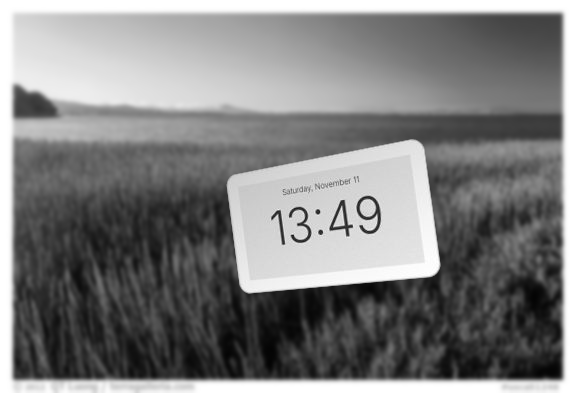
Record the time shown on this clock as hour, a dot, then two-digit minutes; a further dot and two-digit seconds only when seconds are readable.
13.49
